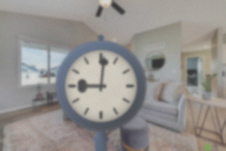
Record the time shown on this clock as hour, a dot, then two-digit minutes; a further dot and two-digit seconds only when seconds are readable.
9.01
